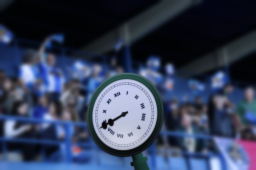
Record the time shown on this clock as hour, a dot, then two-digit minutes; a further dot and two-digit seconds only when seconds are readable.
8.44
